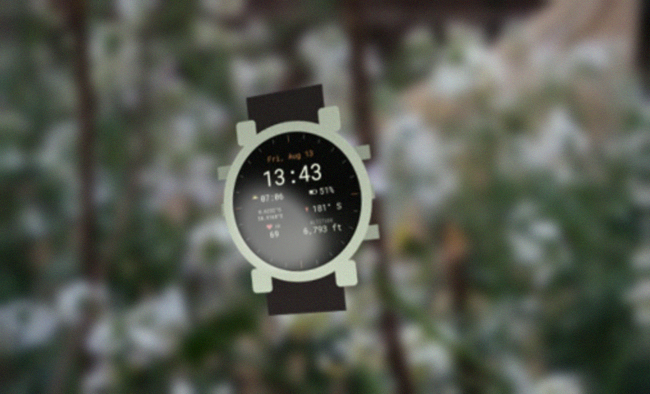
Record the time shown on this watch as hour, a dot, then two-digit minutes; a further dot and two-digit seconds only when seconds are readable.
13.43
